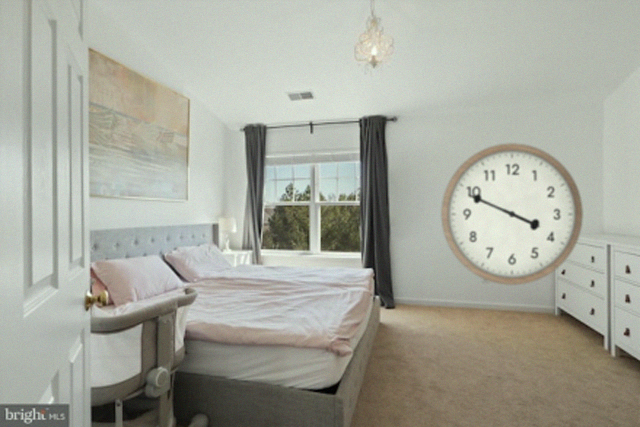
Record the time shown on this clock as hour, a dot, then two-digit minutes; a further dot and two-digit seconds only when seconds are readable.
3.49
